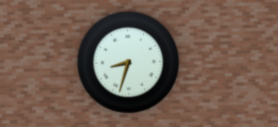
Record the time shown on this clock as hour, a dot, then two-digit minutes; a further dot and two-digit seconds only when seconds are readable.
8.33
